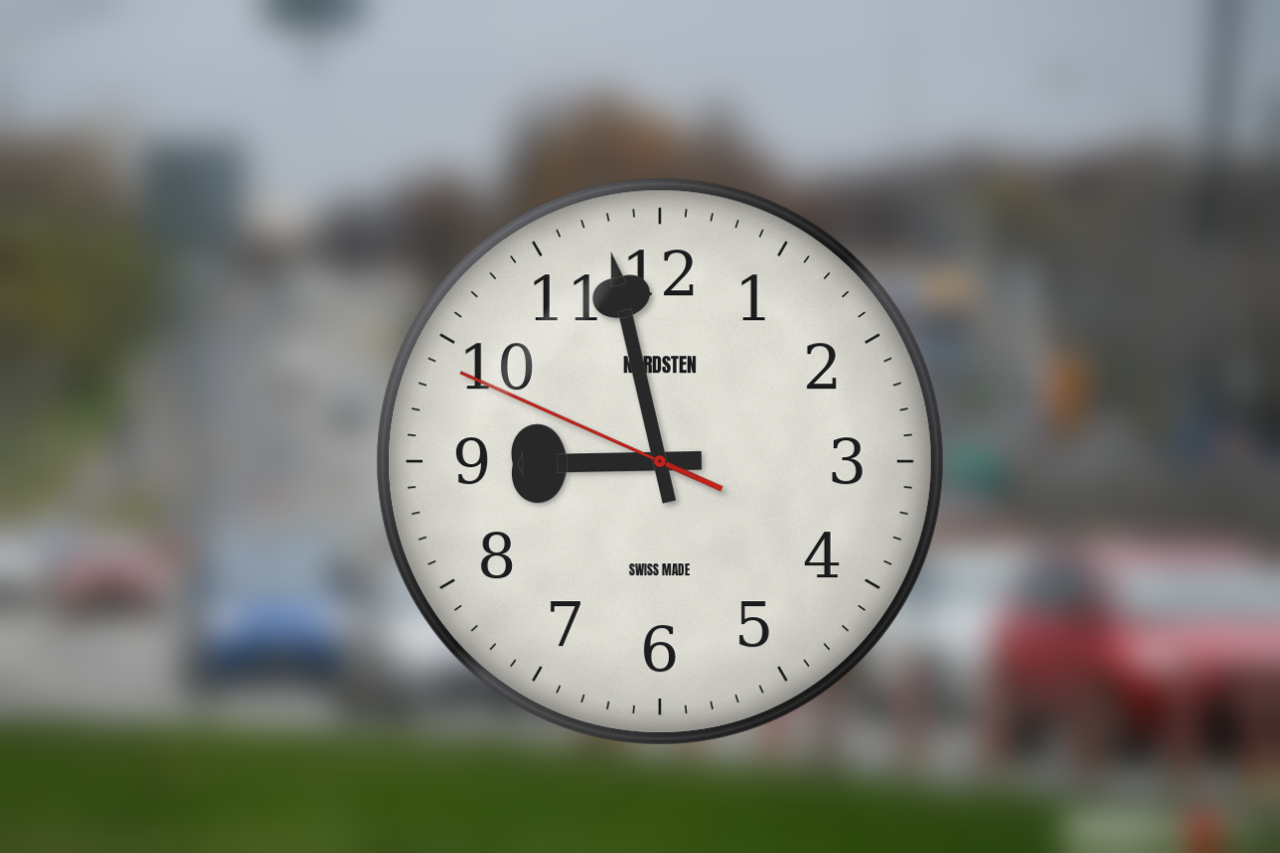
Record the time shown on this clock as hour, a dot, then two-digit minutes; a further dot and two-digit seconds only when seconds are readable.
8.57.49
